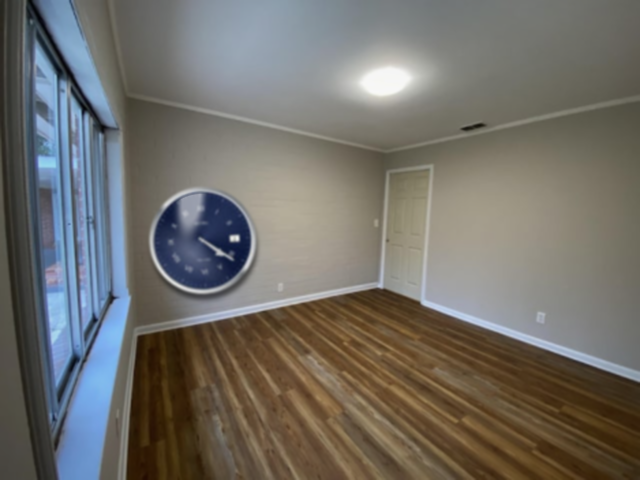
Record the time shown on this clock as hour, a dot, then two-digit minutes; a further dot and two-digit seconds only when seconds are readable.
4.21
